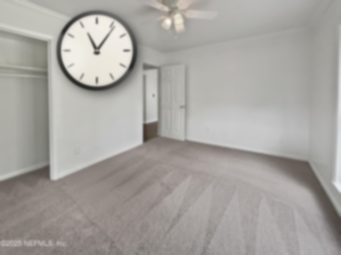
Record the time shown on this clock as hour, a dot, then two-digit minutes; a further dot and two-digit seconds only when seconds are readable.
11.06
